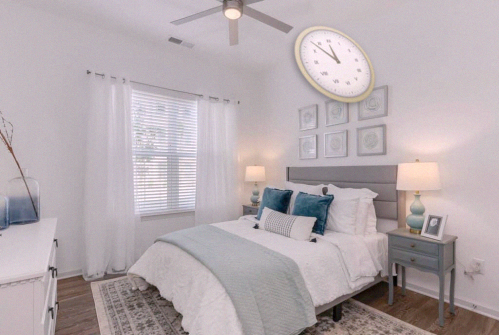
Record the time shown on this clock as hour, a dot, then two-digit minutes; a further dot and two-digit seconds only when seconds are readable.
11.53
